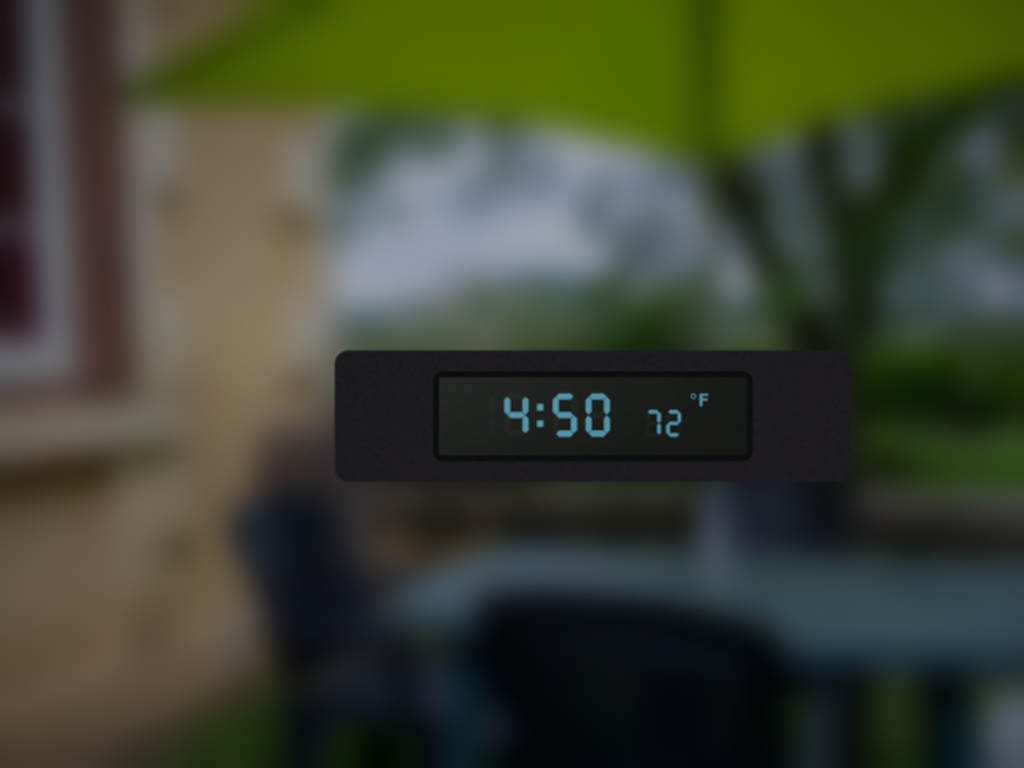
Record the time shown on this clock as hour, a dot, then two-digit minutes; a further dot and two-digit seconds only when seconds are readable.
4.50
